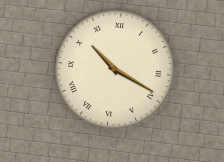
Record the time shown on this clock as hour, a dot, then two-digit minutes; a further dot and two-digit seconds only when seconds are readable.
10.19
